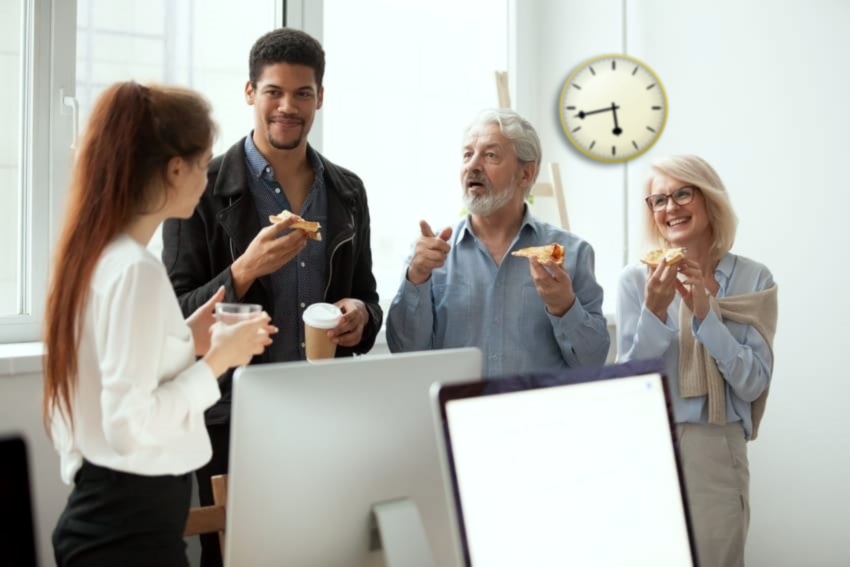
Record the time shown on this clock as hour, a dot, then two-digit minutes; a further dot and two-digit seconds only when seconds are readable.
5.43
